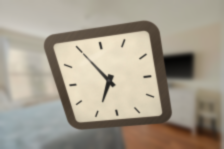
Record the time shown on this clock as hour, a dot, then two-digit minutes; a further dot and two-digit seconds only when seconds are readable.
6.55
